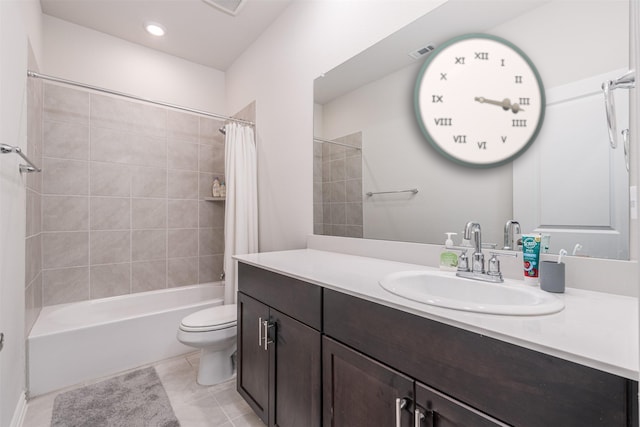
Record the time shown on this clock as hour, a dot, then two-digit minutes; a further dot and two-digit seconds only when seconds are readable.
3.17
